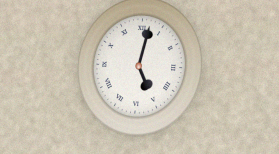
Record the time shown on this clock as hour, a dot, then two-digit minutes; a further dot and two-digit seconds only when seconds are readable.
5.02
